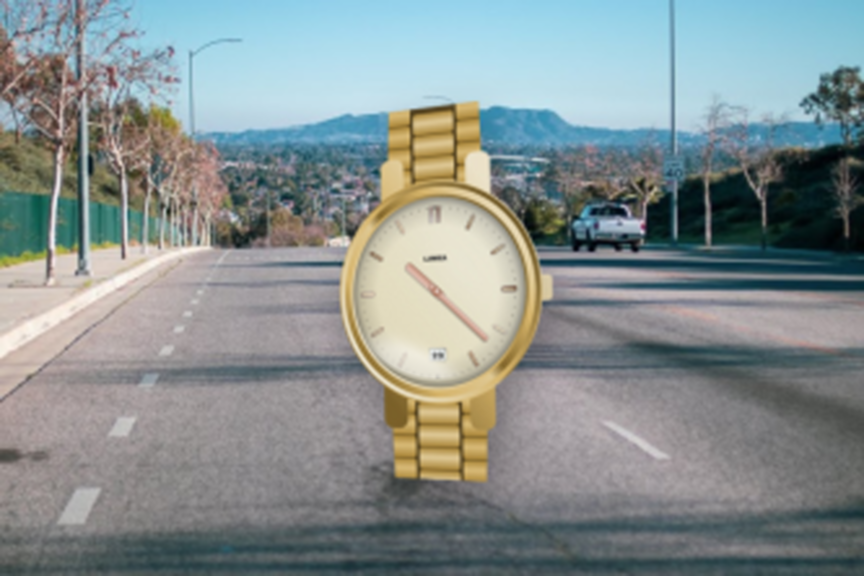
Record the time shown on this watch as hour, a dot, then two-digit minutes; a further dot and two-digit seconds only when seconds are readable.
10.22
